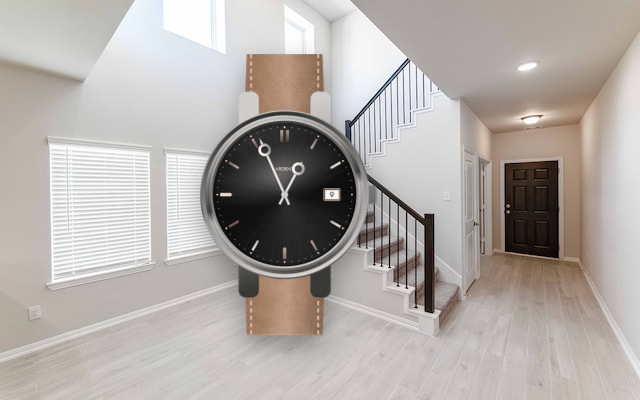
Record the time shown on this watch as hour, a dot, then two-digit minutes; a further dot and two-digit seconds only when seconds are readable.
12.56
